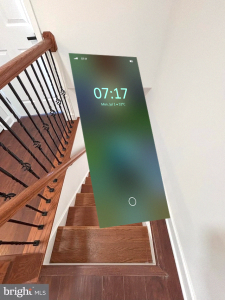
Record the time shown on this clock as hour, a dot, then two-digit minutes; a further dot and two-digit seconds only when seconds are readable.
7.17
